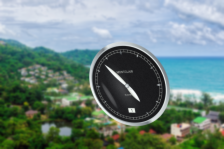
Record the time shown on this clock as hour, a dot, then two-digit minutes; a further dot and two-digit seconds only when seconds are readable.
4.53
